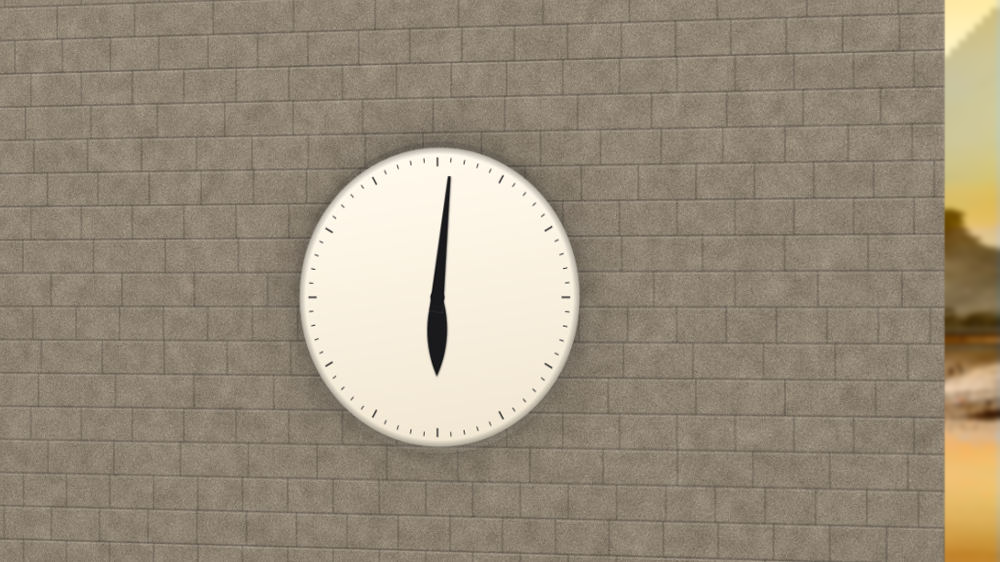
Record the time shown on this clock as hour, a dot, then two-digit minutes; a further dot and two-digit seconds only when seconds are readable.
6.01
